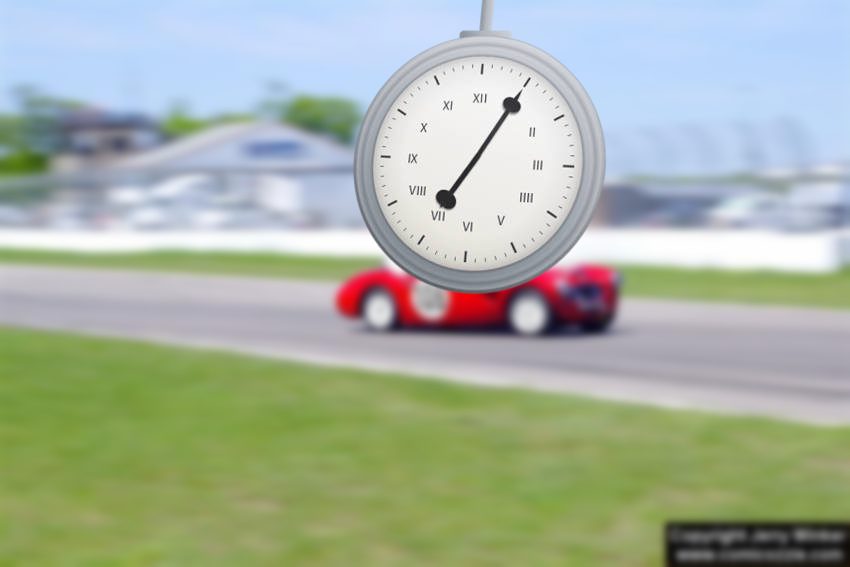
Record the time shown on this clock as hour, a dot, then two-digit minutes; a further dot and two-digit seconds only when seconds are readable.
7.05
